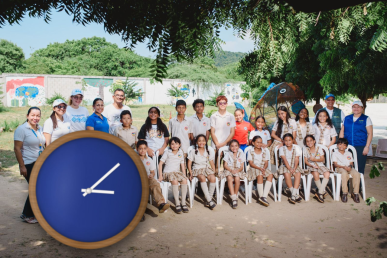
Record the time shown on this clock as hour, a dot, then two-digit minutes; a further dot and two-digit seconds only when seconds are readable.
3.08
